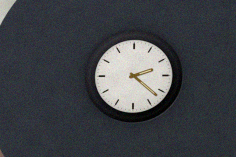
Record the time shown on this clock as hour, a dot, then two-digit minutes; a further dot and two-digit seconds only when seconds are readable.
2.22
